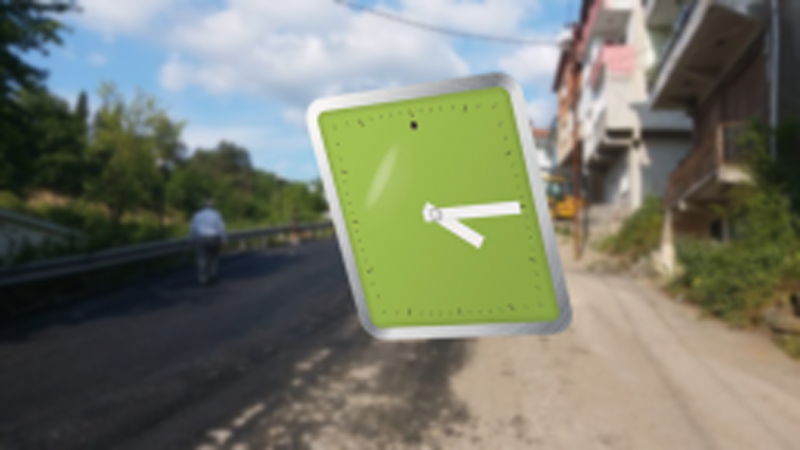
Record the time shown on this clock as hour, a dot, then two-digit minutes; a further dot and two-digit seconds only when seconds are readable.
4.15
